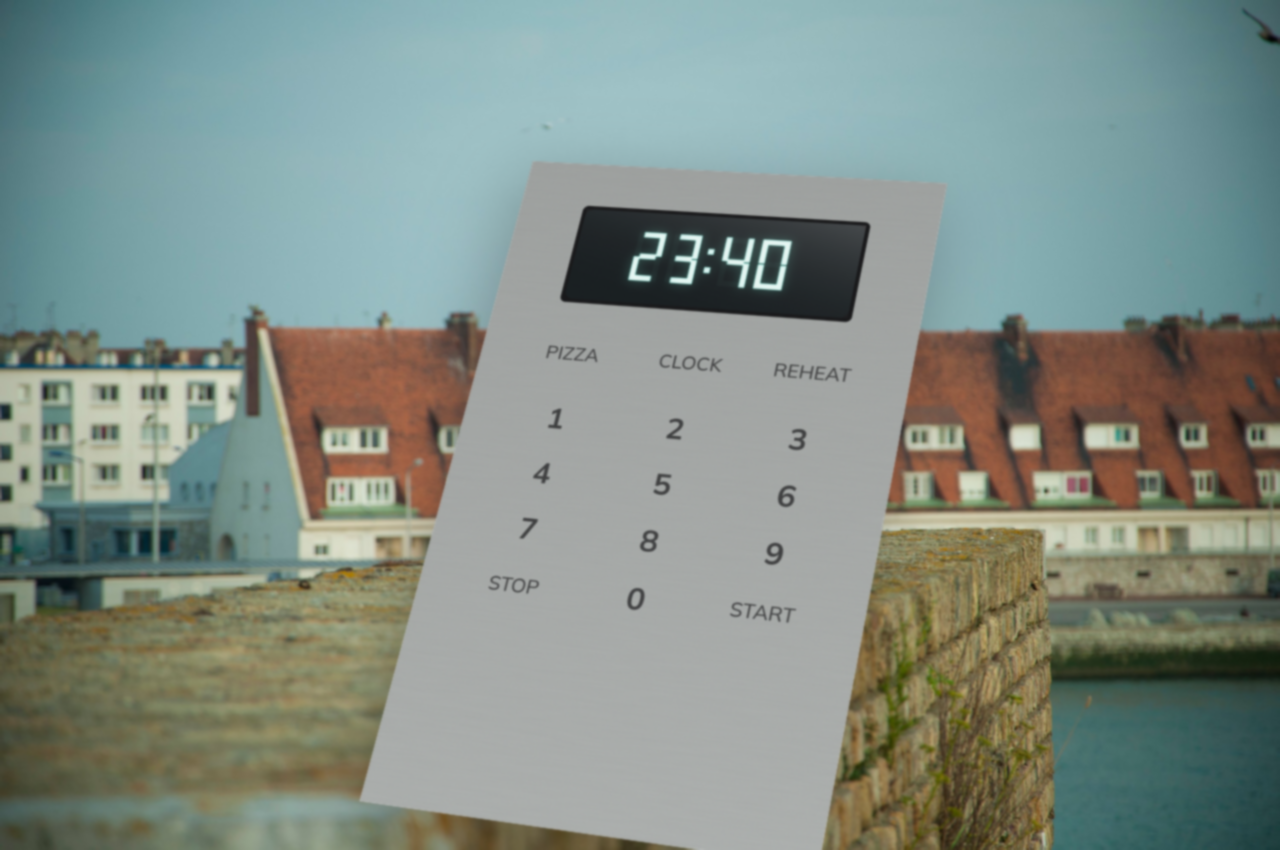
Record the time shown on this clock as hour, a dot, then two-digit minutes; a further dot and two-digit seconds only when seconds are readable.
23.40
